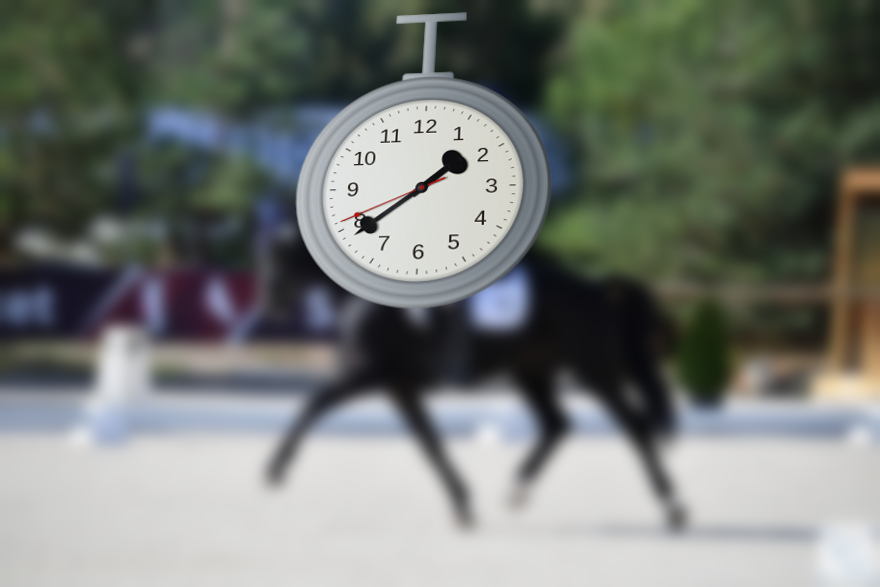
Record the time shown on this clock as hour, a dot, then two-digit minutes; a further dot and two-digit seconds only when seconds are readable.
1.38.41
